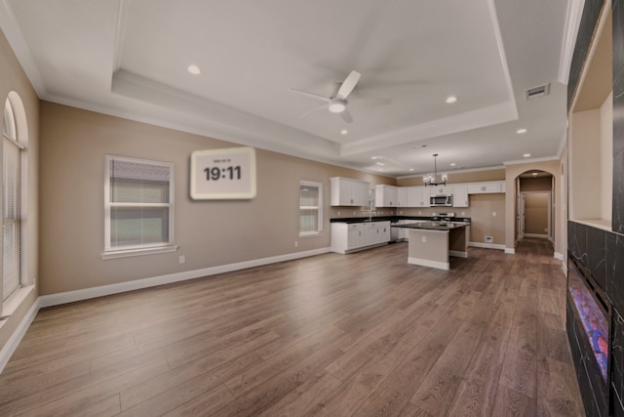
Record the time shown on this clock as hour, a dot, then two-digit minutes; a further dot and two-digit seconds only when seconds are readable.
19.11
